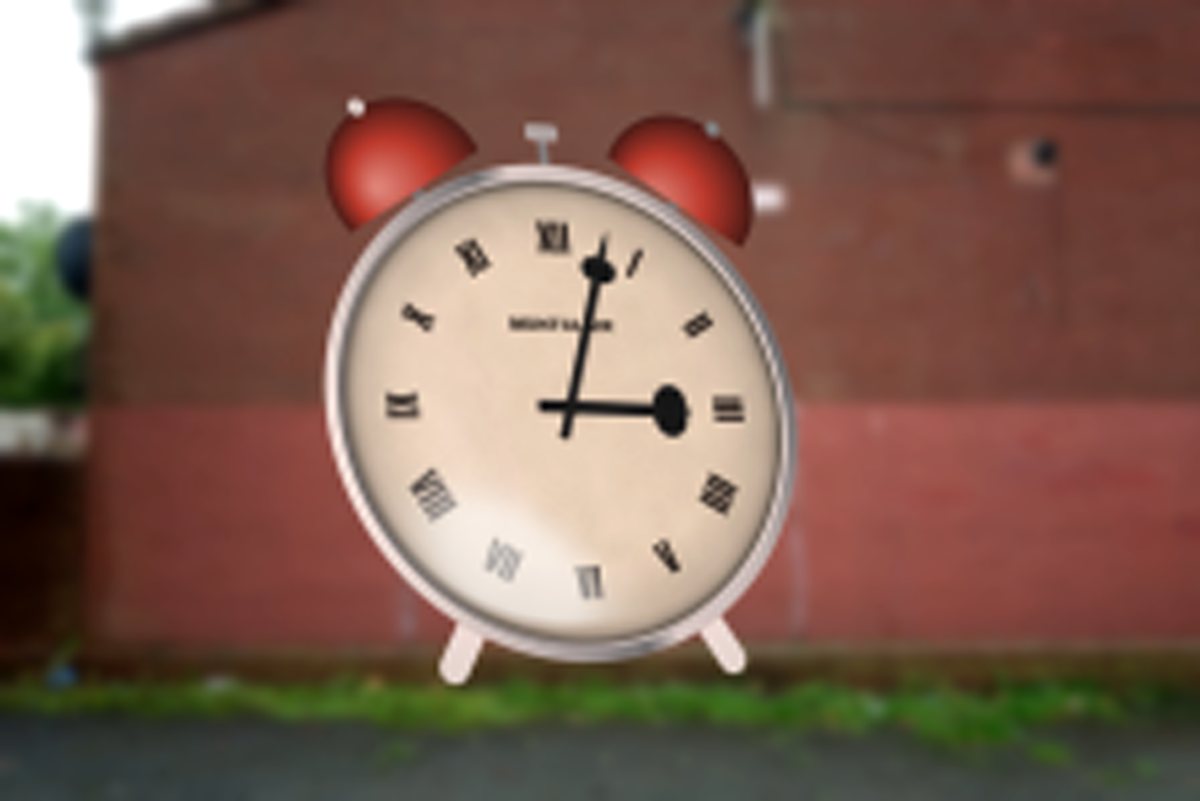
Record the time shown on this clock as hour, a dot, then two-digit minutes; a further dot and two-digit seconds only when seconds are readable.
3.03
